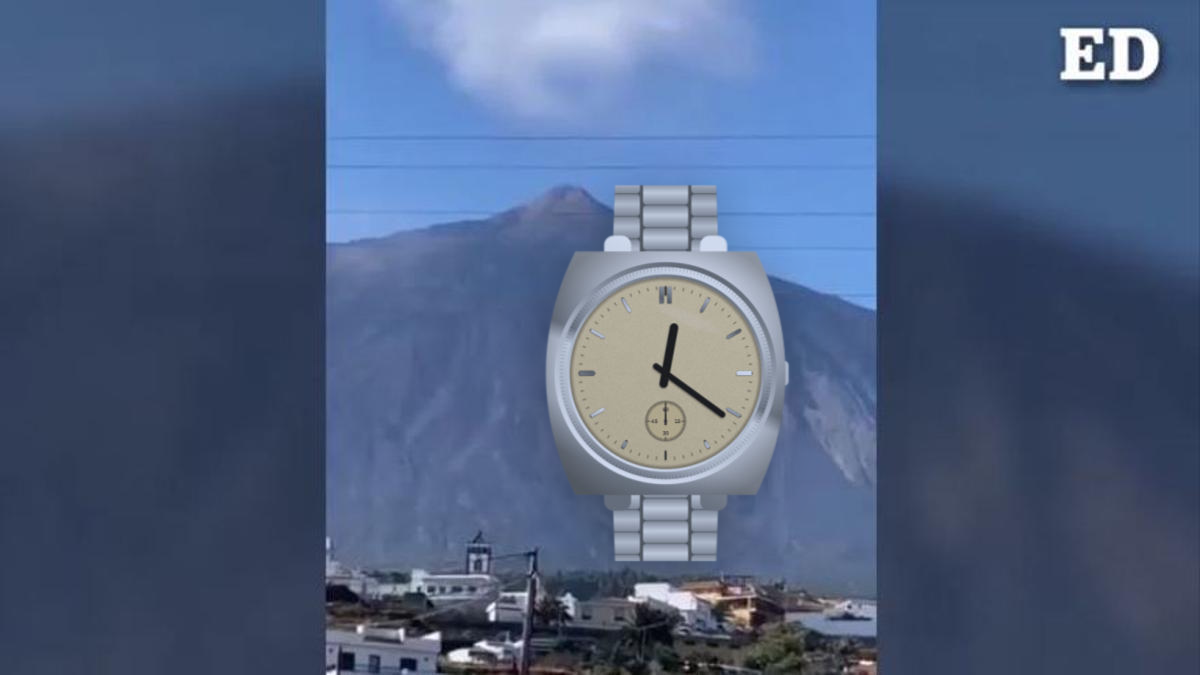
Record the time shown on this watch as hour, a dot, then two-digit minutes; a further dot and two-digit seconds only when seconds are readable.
12.21
